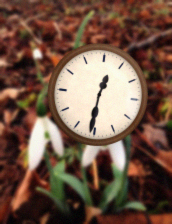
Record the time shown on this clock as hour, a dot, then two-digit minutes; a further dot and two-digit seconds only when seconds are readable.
12.31
